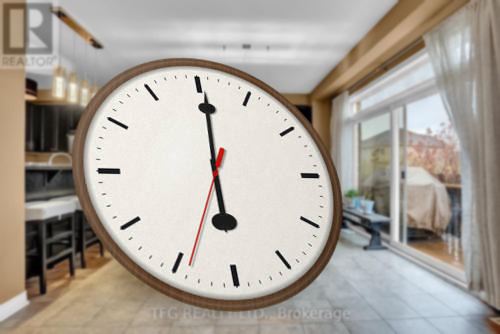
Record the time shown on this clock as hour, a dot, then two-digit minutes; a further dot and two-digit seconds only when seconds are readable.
6.00.34
